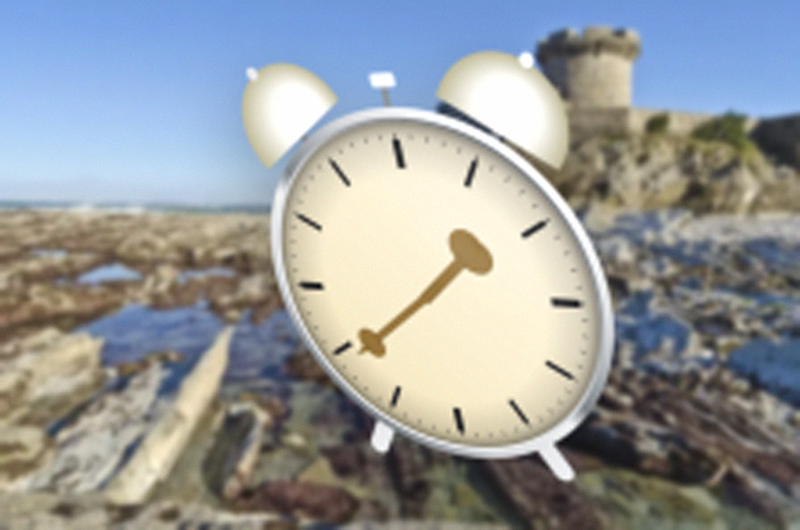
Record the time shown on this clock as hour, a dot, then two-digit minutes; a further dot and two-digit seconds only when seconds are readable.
1.39
